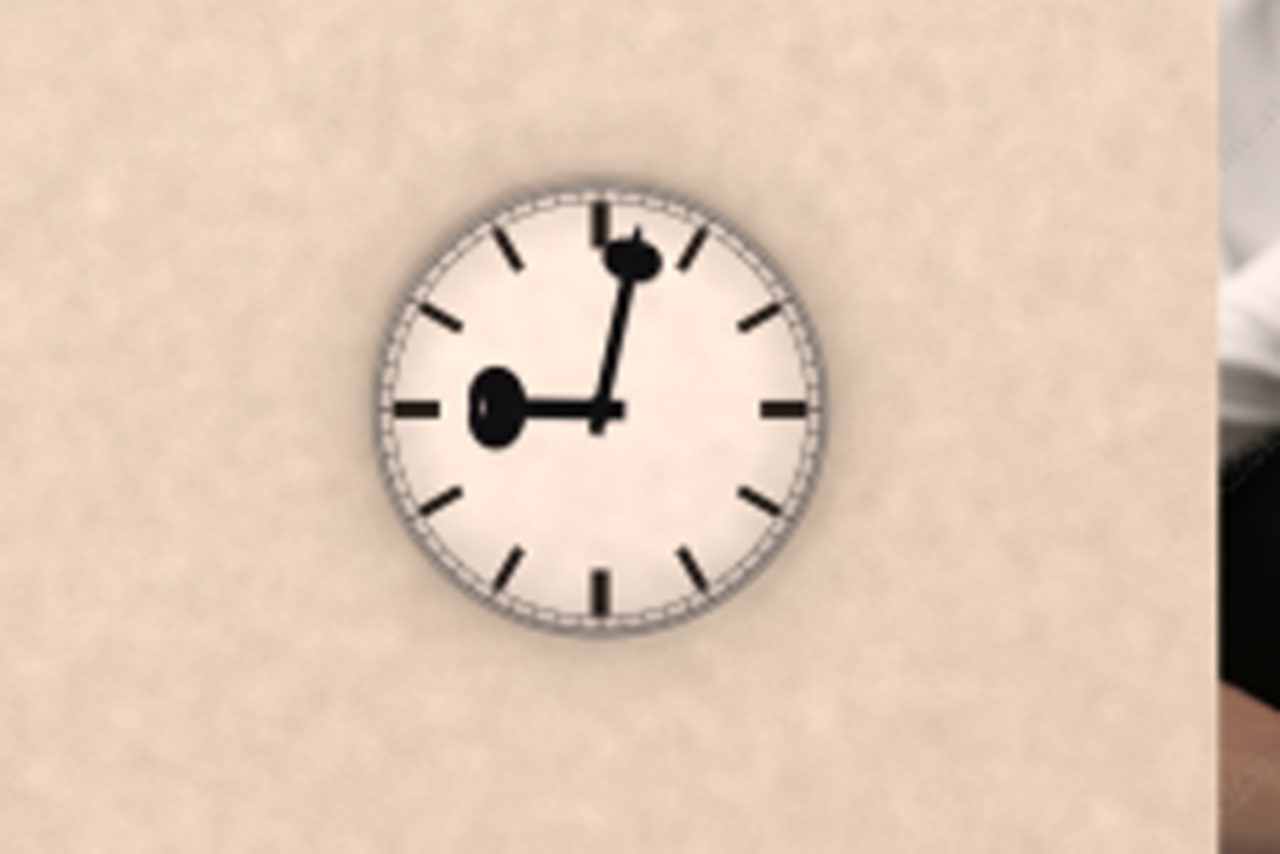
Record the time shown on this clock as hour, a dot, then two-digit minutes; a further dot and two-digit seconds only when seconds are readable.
9.02
